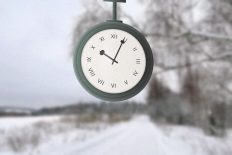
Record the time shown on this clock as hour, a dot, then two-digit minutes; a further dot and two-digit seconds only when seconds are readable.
10.04
